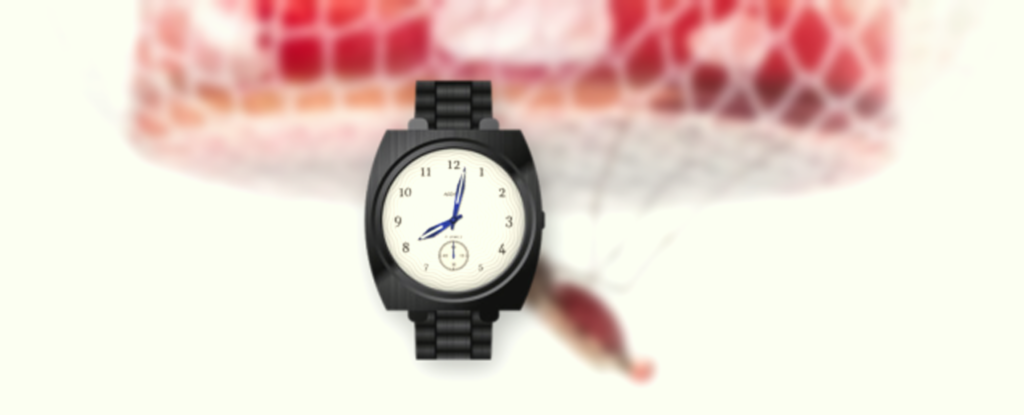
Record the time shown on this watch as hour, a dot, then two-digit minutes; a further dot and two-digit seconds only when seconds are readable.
8.02
